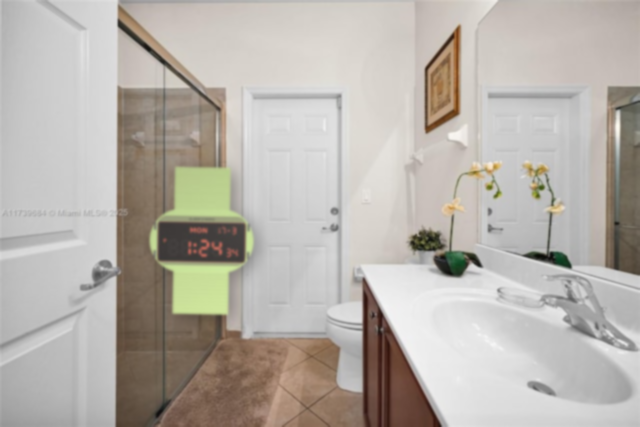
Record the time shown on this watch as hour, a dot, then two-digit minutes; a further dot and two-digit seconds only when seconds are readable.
1.24
